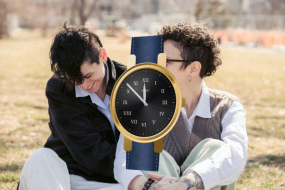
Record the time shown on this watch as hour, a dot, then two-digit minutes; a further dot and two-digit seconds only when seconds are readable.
11.52
